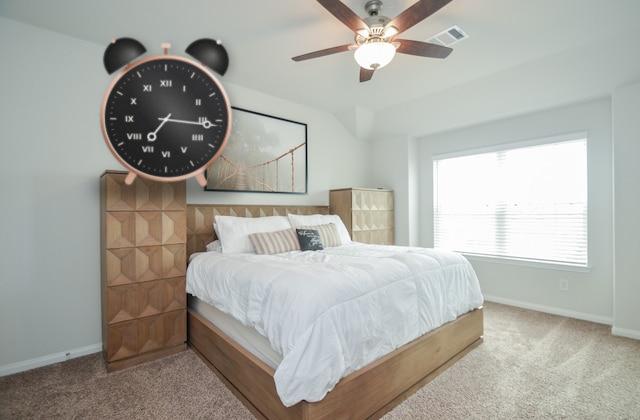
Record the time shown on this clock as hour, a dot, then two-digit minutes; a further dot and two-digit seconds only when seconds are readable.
7.16
